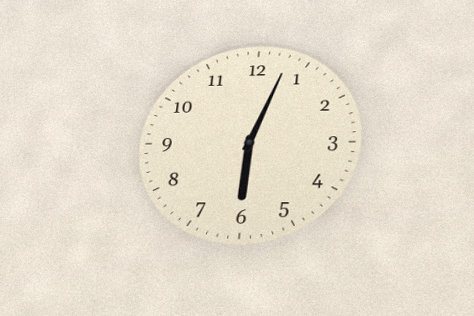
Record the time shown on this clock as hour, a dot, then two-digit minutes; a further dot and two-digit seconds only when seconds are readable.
6.03
